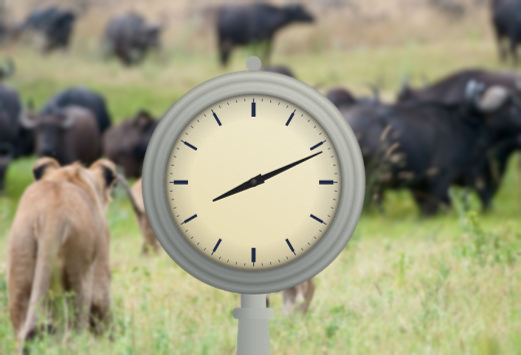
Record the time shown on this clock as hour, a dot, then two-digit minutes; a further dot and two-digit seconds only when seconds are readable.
8.11
